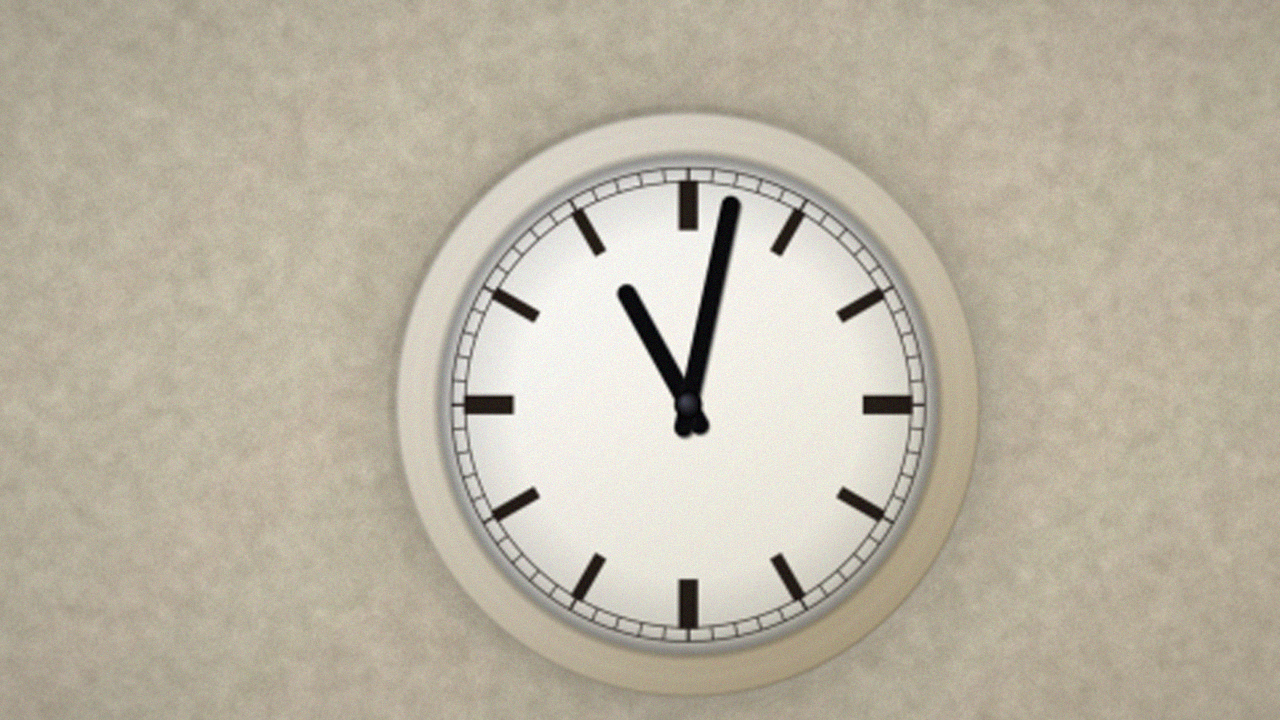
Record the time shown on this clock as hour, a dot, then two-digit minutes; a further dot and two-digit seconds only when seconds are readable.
11.02
